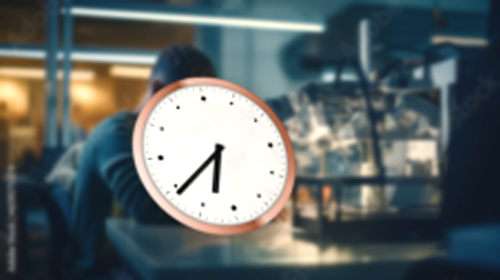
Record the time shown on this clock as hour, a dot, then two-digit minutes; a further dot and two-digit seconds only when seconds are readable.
6.39
